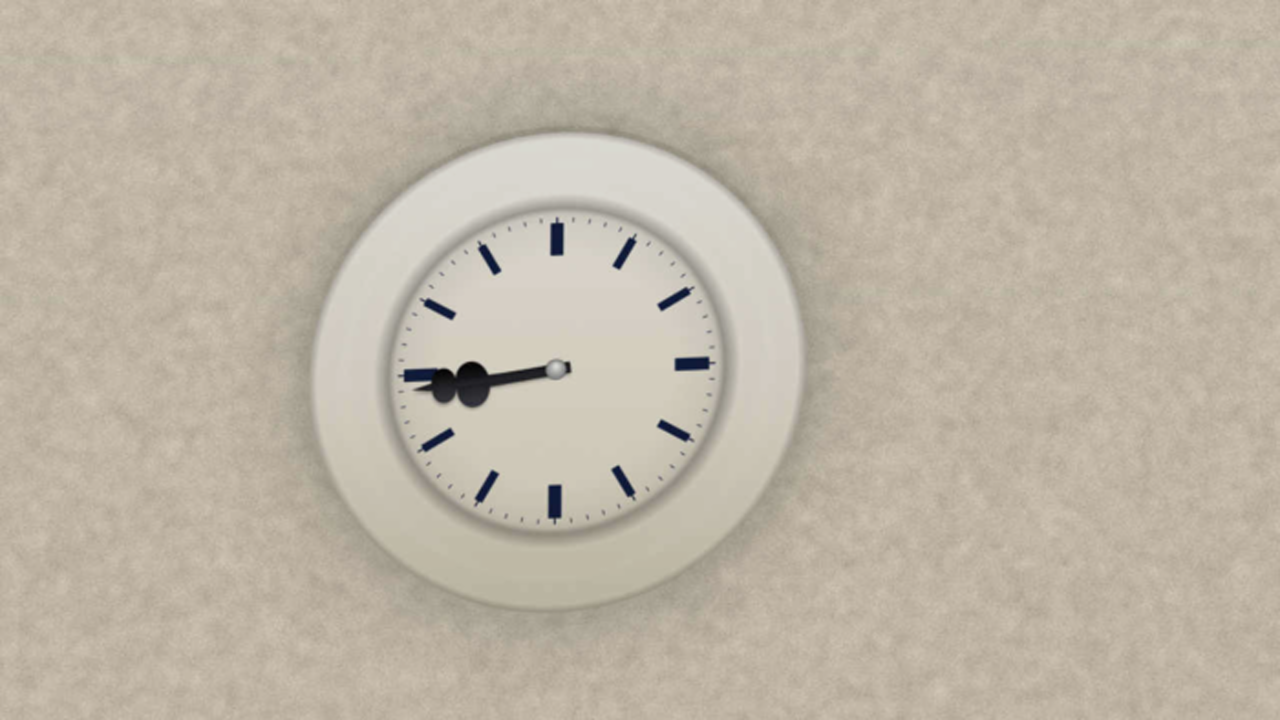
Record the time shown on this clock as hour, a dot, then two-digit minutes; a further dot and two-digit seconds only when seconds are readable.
8.44
